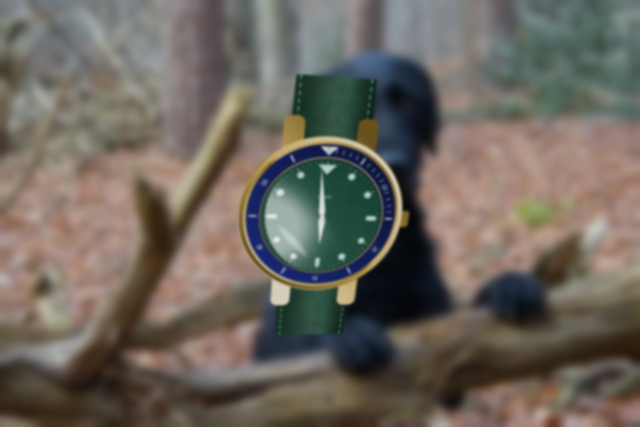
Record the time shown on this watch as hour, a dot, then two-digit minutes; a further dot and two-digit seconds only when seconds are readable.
5.59
